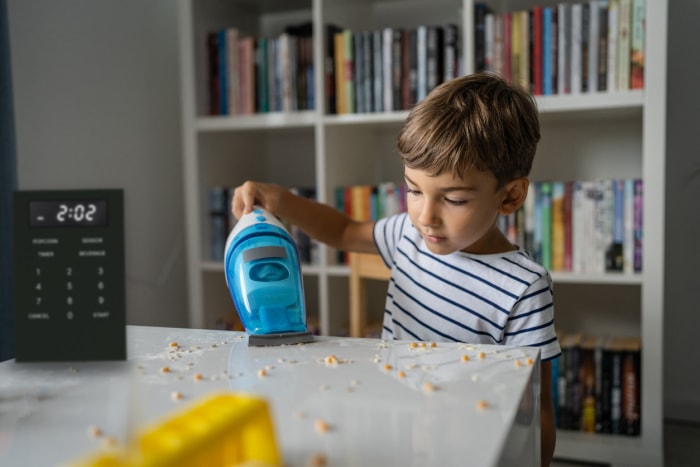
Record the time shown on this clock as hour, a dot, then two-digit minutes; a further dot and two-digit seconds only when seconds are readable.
2.02
